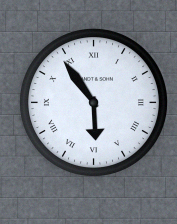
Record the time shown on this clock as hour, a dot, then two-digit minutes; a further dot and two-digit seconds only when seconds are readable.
5.54
